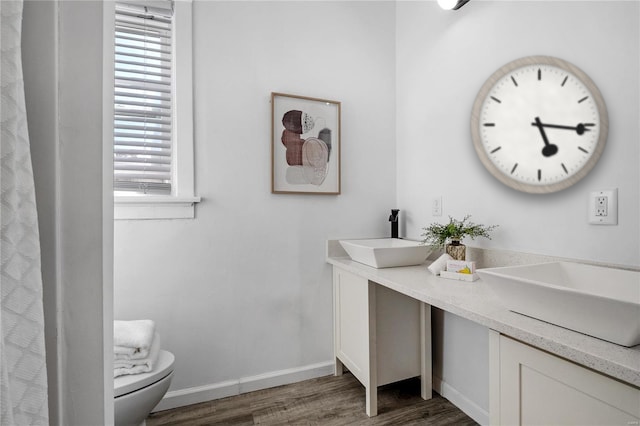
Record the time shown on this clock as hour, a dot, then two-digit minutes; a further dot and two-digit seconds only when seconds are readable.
5.16
